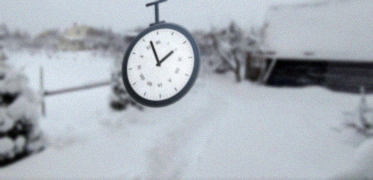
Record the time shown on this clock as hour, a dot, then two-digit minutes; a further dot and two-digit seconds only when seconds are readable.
1.57
